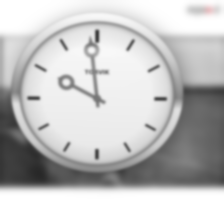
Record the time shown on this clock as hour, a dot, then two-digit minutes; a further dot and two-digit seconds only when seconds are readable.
9.59
